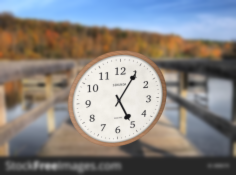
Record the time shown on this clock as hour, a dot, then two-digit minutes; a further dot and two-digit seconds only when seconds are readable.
5.05
